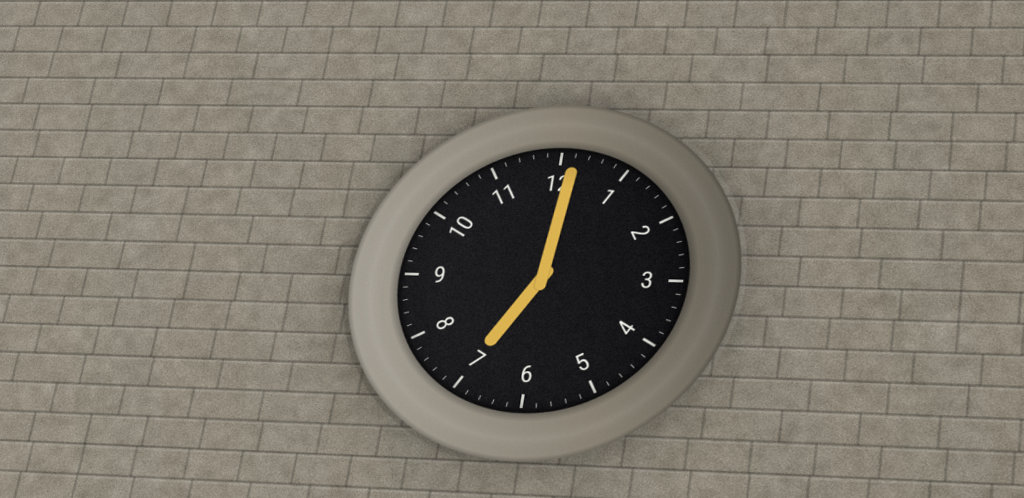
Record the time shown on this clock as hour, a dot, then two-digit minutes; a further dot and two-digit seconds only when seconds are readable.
7.01
